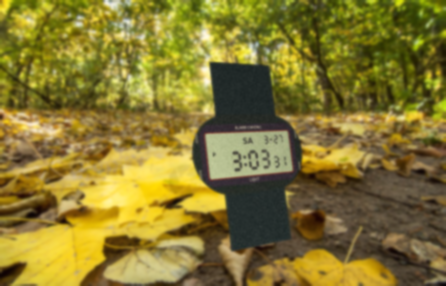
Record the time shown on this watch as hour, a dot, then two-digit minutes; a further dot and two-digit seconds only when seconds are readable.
3.03.31
